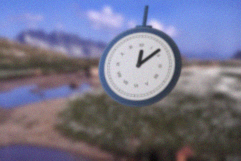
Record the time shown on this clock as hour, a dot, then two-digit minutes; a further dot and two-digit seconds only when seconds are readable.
12.08
